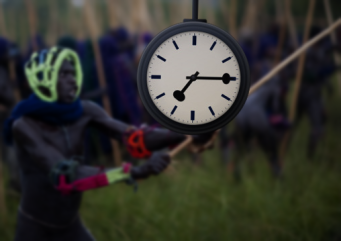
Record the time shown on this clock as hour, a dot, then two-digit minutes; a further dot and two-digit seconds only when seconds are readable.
7.15
